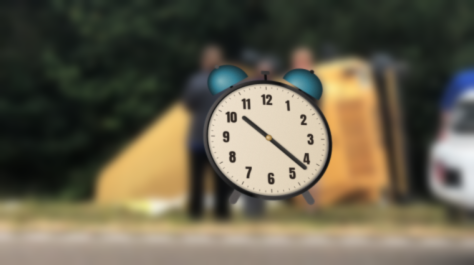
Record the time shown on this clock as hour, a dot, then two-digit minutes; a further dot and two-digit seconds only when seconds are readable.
10.22
